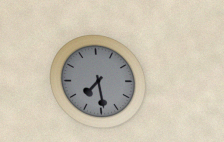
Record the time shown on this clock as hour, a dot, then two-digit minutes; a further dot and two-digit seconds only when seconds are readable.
7.29
